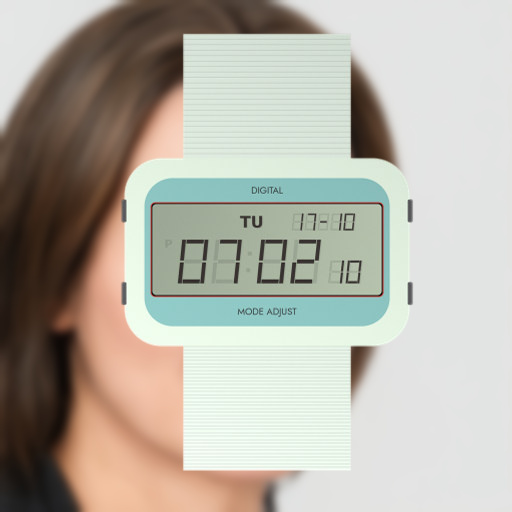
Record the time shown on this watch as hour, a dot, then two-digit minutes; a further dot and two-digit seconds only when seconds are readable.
7.02.10
